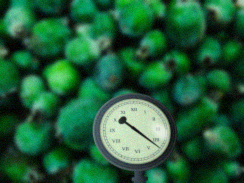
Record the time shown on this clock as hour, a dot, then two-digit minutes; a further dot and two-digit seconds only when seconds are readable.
10.22
